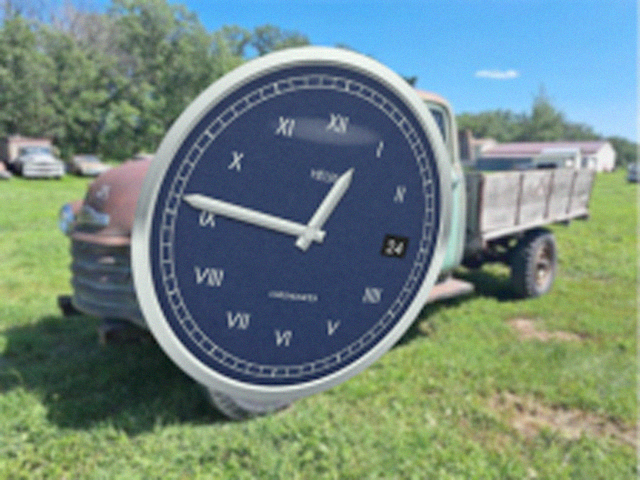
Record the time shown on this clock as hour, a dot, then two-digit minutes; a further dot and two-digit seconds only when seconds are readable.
12.46
